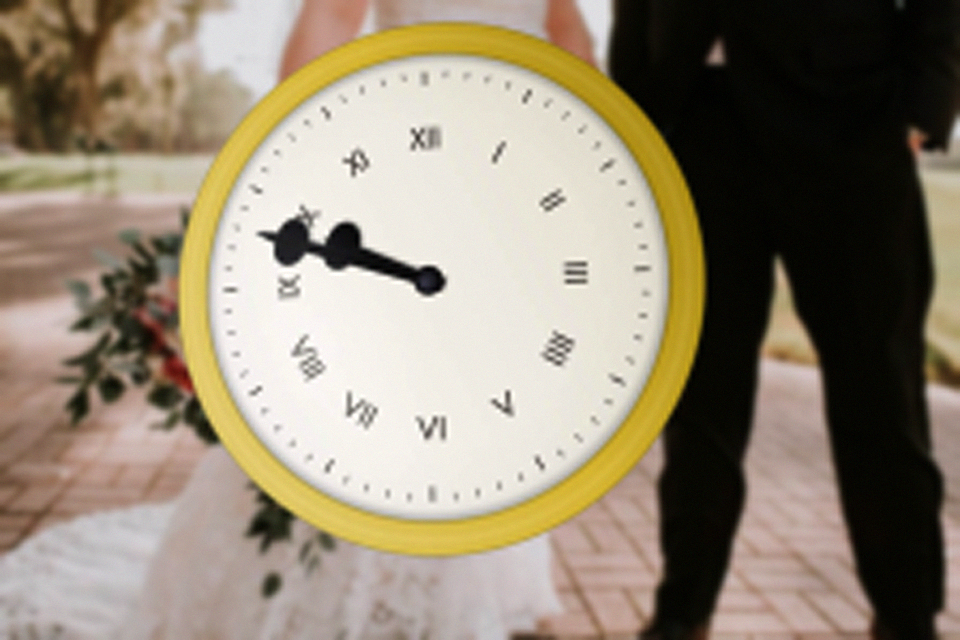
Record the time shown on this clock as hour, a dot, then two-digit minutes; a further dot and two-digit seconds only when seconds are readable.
9.48
